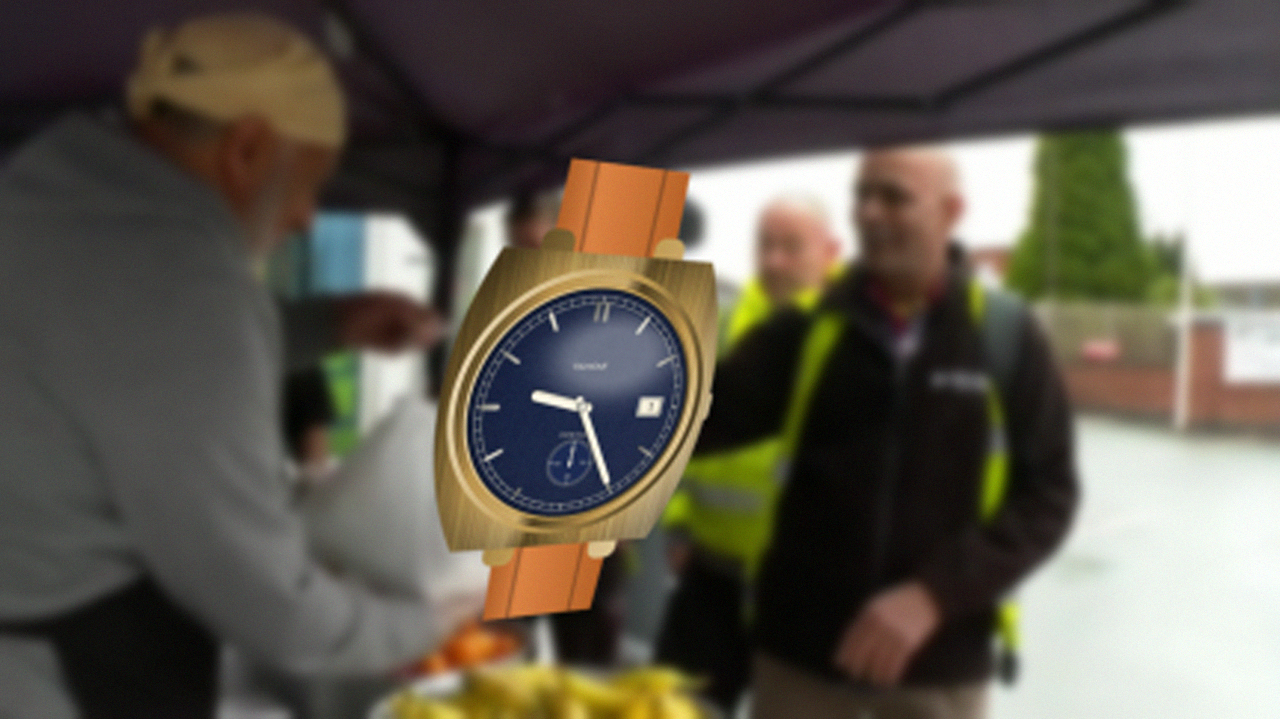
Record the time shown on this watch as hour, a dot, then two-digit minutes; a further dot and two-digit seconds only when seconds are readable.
9.25
